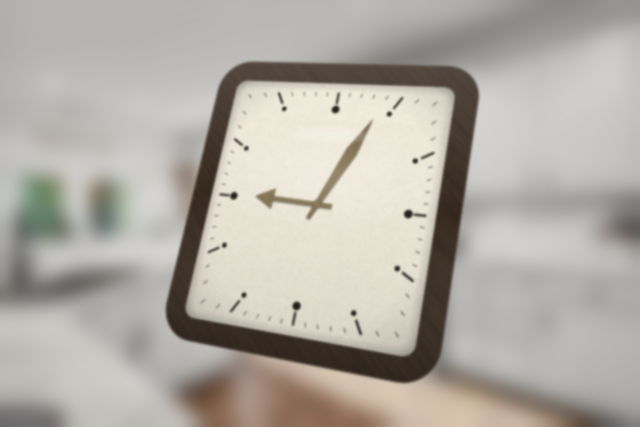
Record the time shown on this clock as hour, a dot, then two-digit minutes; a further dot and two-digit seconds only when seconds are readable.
9.04
